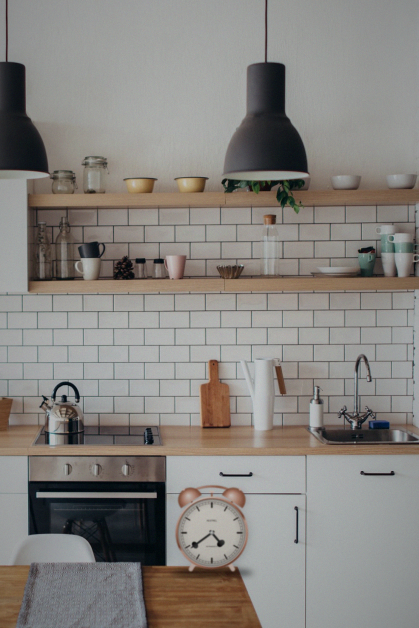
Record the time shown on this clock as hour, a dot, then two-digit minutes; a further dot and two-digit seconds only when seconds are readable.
4.39
